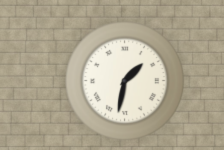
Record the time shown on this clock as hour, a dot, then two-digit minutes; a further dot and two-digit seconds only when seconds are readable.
1.32
